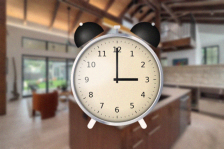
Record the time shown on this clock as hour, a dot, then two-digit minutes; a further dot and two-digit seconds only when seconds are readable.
3.00
